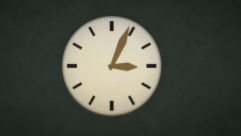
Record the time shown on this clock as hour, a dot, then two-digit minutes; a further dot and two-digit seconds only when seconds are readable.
3.04
